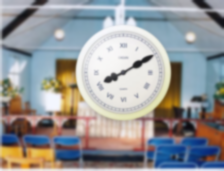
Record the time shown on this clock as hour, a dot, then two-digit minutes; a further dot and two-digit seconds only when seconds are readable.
8.10
